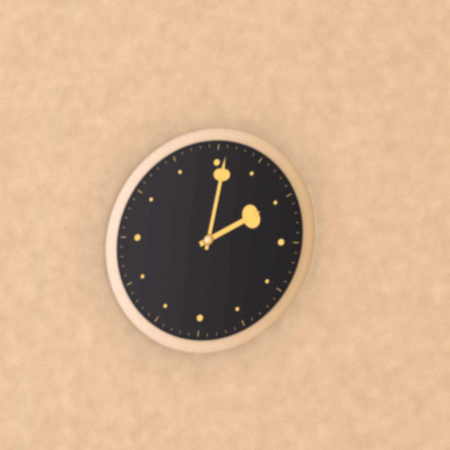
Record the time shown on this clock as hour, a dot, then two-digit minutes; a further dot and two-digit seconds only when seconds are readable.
2.01
